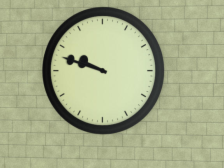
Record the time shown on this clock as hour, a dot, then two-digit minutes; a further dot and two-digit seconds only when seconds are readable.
9.48
